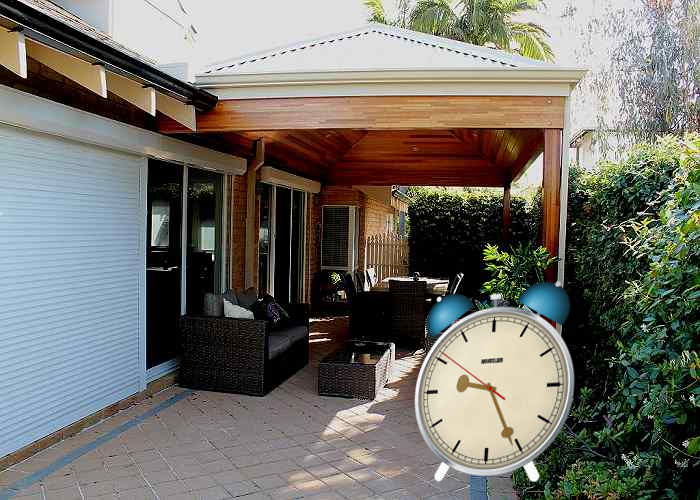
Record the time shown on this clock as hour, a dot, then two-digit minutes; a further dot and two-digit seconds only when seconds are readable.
9.25.51
